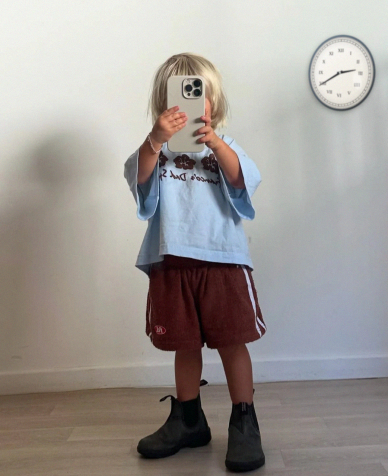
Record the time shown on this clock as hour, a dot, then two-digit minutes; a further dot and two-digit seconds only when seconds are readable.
2.40
